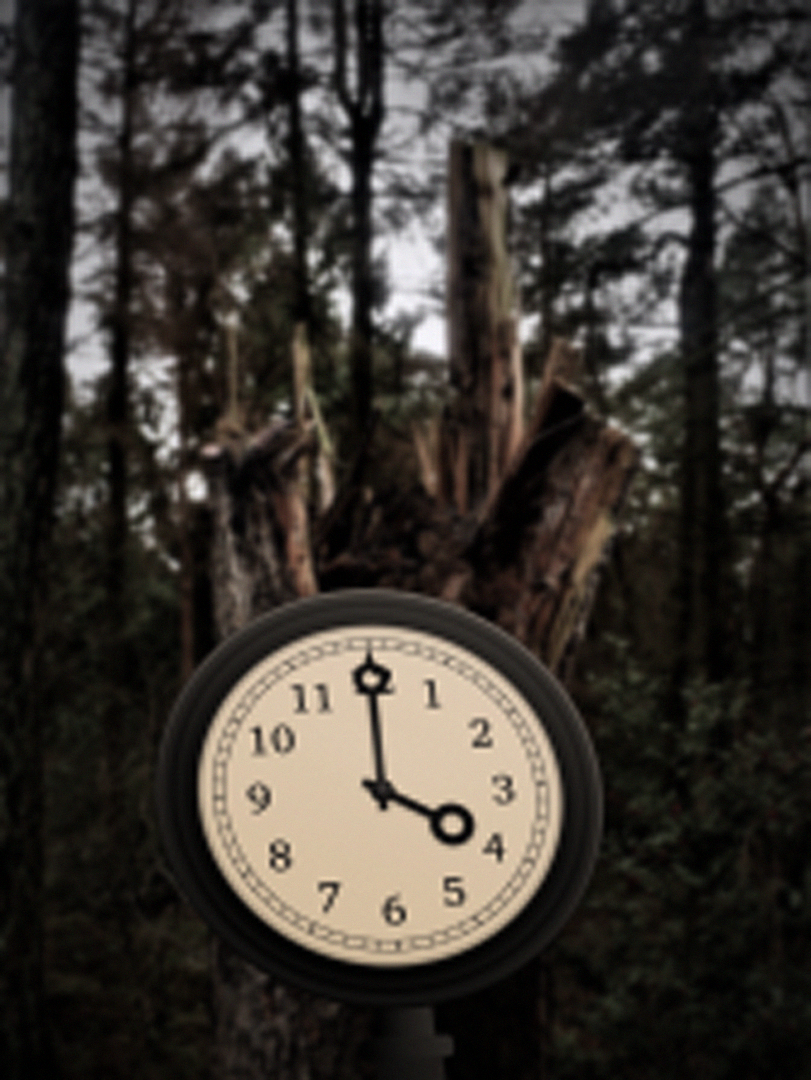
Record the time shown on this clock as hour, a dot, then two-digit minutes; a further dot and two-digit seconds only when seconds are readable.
4.00
